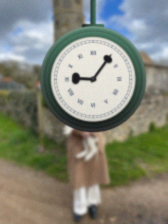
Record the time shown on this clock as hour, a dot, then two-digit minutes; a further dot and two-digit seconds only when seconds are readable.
9.06
